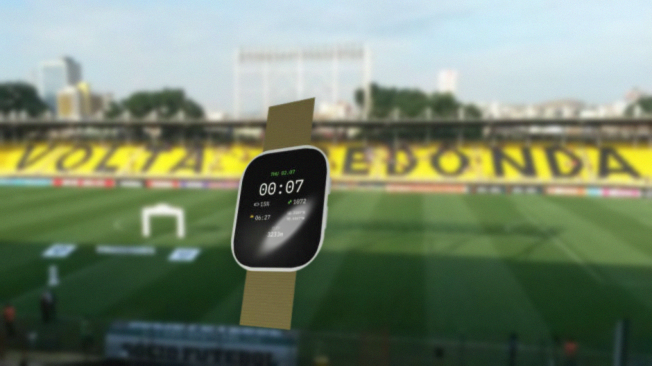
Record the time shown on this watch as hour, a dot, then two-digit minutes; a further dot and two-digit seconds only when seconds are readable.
0.07
